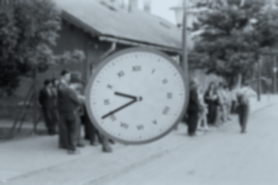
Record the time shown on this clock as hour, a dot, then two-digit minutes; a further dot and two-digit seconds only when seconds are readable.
9.41
